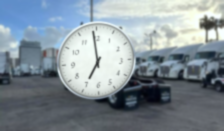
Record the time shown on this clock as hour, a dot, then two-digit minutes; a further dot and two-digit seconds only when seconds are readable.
6.59
